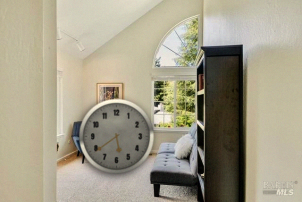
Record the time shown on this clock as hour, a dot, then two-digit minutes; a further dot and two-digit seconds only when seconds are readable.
5.39
